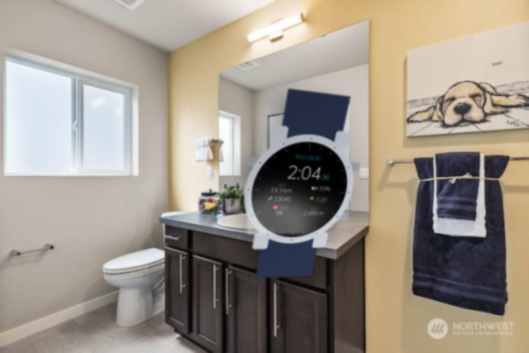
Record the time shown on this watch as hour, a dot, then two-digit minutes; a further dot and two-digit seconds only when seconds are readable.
2.04
